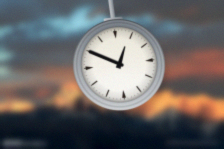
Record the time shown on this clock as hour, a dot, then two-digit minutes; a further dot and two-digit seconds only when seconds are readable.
12.50
